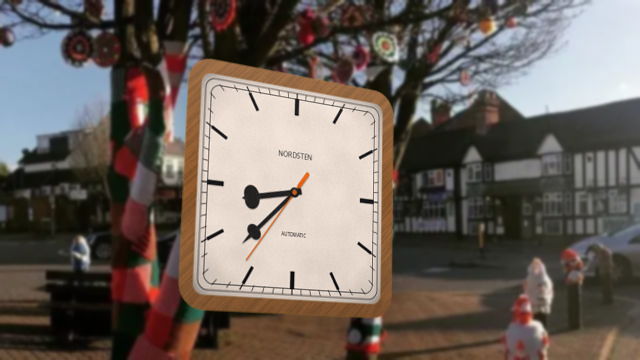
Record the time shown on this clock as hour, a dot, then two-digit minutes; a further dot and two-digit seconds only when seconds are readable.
8.37.36
